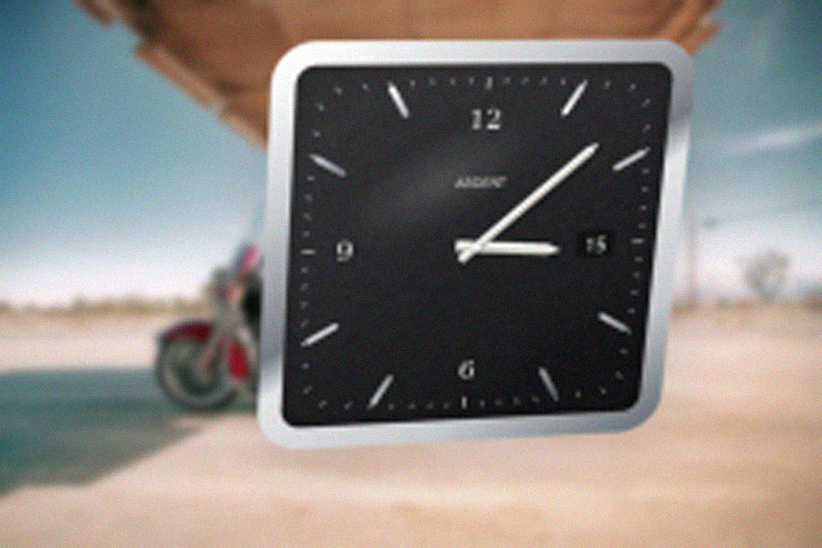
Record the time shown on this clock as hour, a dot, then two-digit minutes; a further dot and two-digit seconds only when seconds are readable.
3.08
